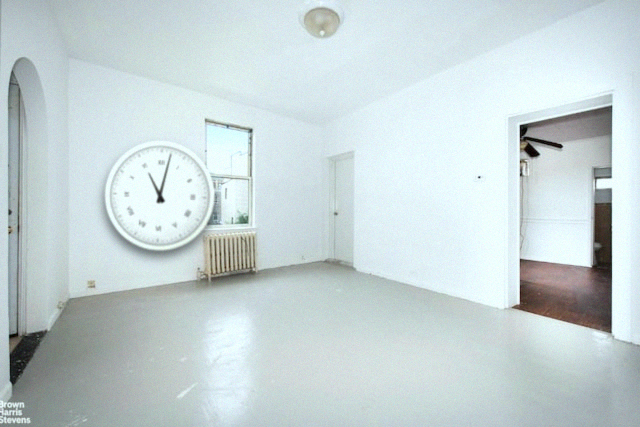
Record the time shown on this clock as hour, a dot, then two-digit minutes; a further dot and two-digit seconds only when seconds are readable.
11.02
